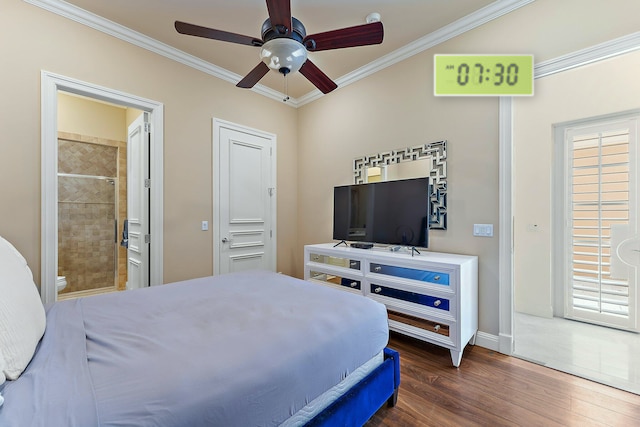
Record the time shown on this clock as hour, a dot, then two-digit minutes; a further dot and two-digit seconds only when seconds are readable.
7.30
